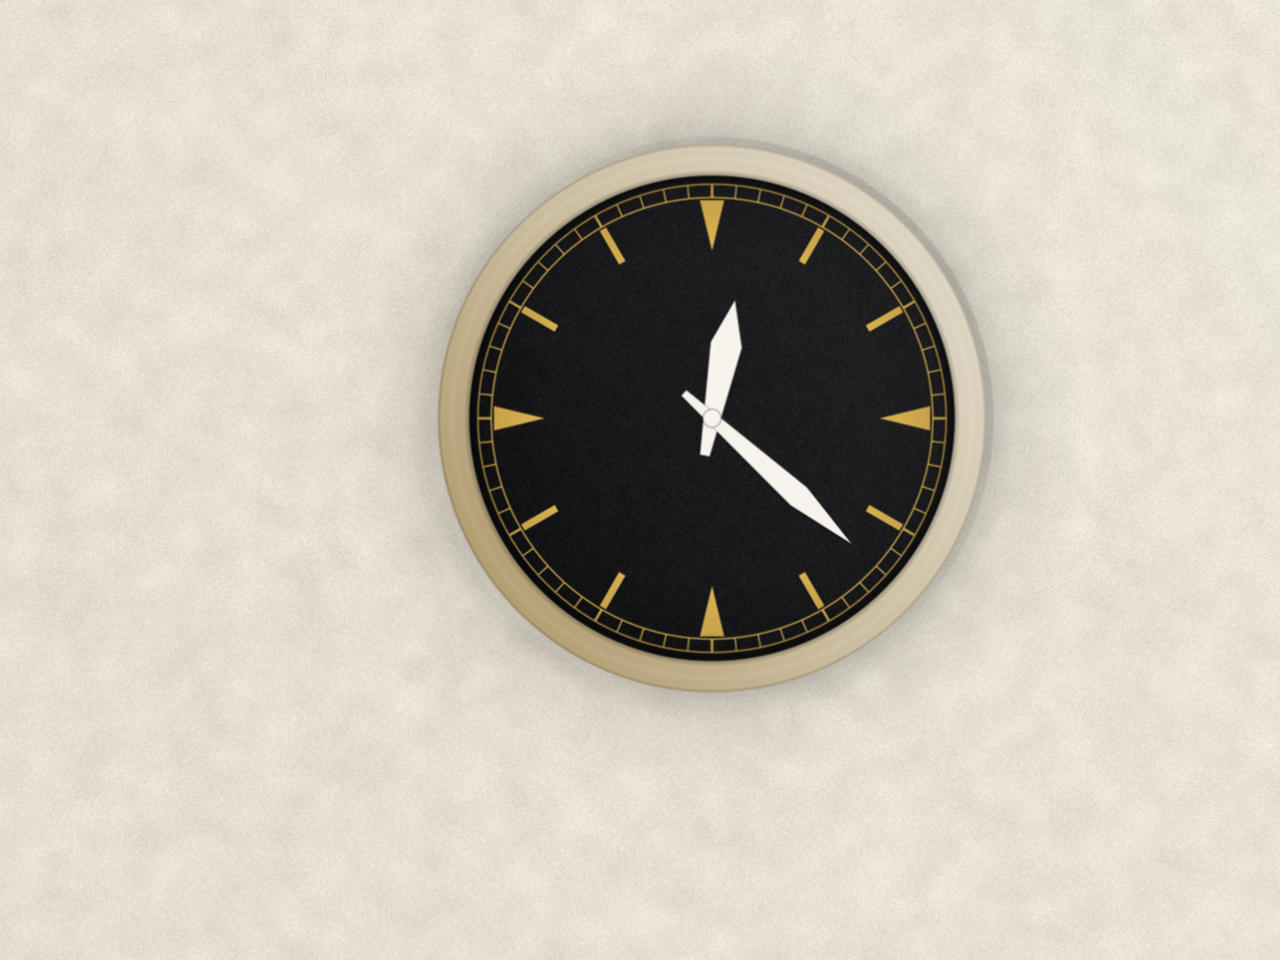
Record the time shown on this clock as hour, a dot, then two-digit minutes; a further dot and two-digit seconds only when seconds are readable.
12.22
